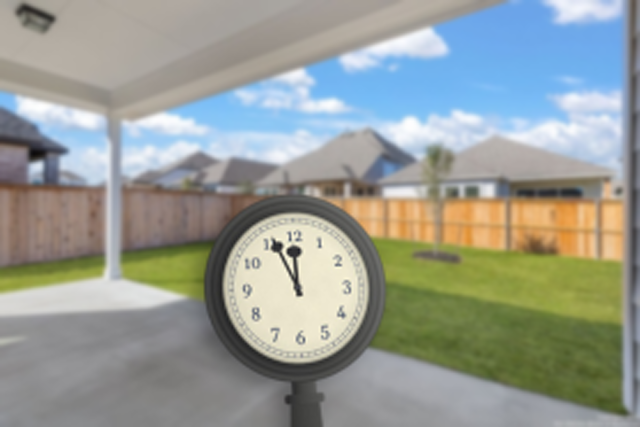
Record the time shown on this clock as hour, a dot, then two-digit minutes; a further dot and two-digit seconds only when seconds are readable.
11.56
